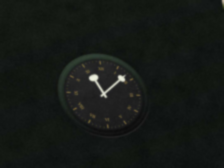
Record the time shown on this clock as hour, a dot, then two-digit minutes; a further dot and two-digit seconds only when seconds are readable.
11.08
